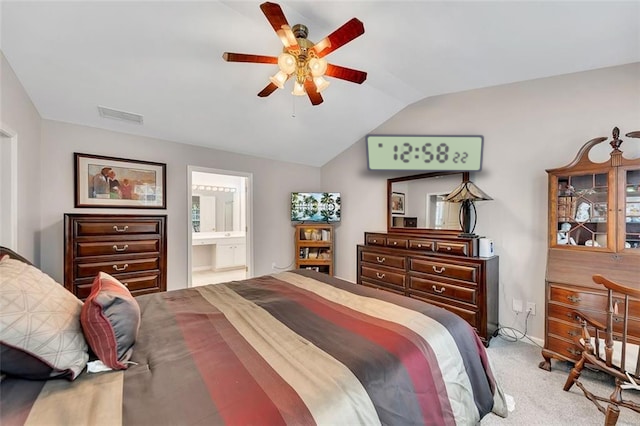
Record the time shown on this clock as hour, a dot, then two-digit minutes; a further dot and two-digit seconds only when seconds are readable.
12.58.22
